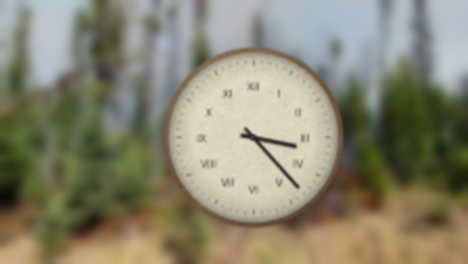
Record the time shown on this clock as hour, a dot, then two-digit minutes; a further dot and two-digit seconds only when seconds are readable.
3.23
